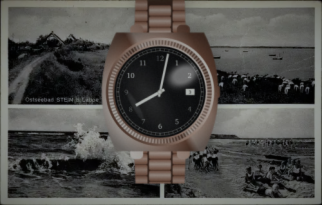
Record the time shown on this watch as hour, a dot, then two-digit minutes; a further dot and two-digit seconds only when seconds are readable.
8.02
